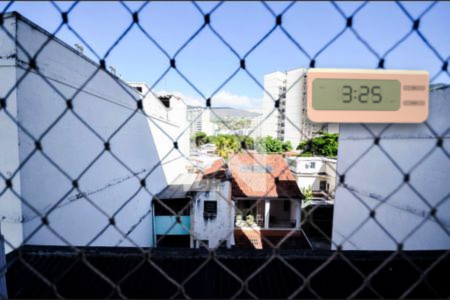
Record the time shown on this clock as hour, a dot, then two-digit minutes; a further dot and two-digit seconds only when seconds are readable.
3.25
